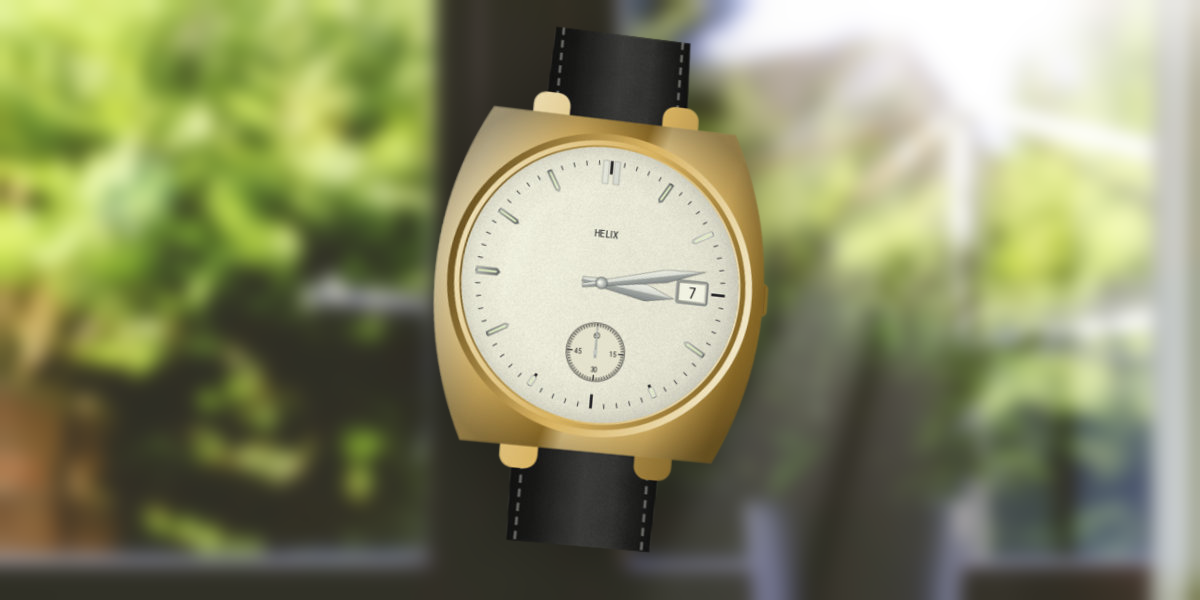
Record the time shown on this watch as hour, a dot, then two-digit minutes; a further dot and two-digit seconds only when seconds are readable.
3.13
